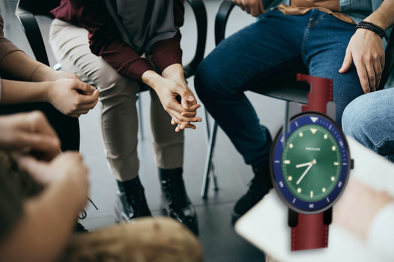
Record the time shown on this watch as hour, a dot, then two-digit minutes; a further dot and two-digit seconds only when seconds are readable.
8.37
